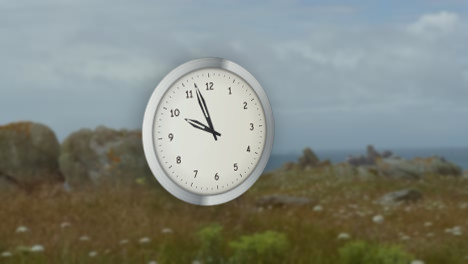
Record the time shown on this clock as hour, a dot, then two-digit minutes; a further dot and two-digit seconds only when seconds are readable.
9.57
